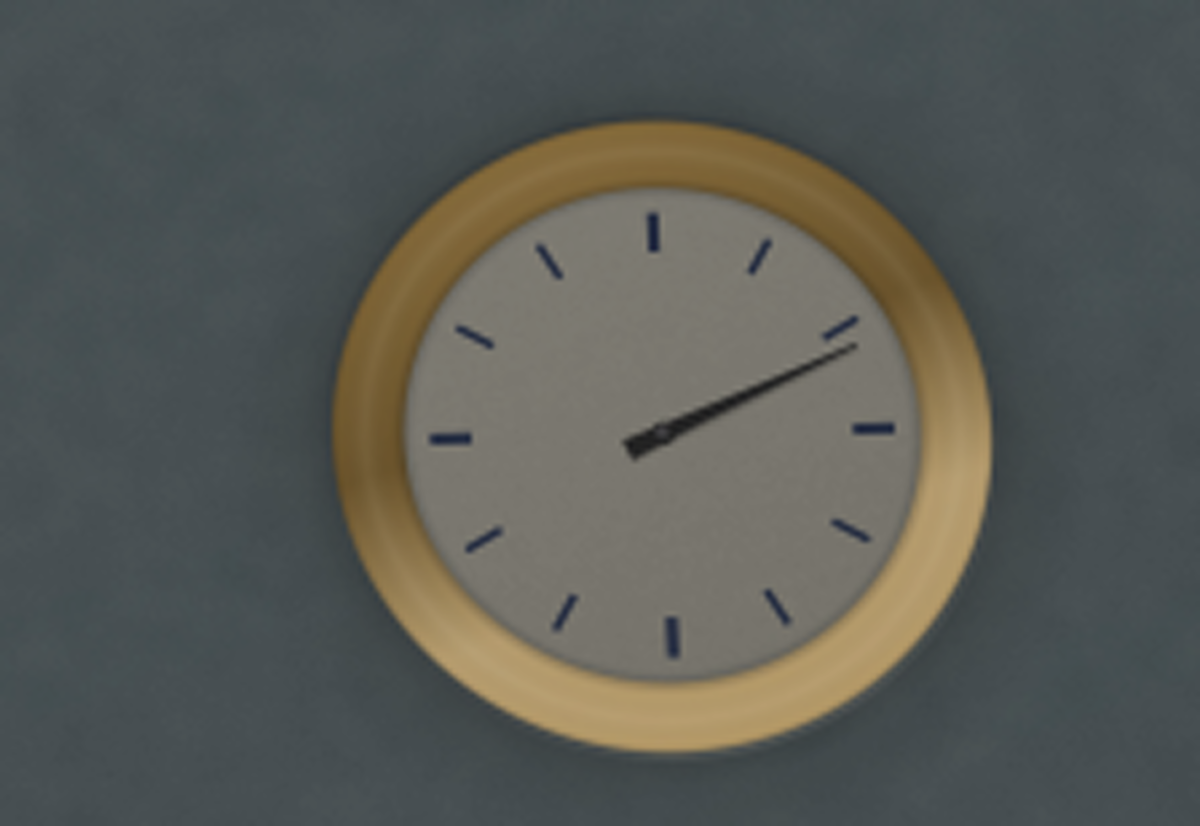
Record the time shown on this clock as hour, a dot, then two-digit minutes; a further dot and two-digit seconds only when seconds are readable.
2.11
